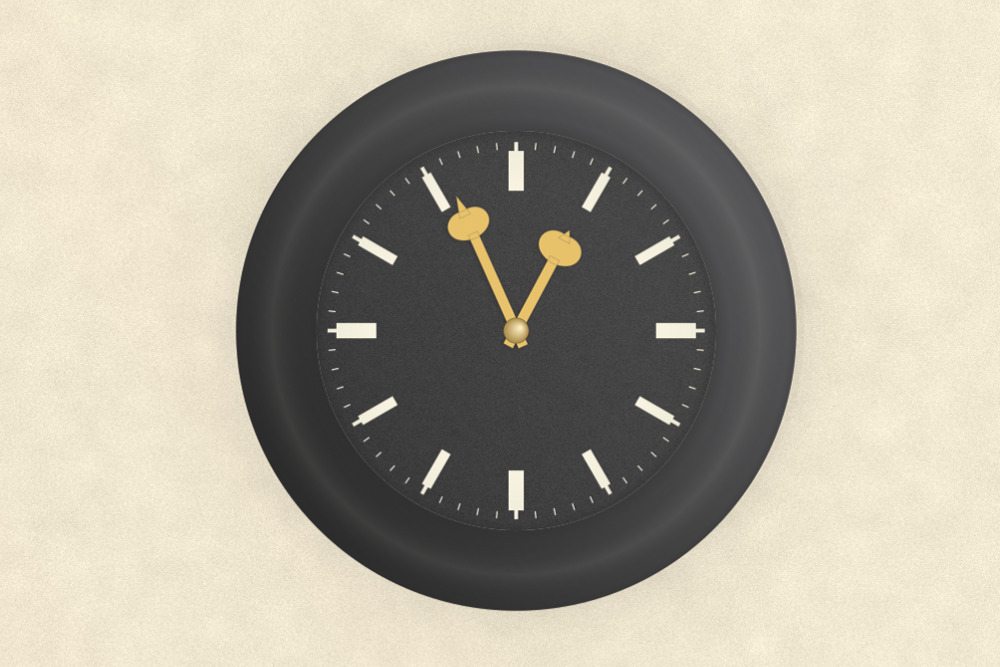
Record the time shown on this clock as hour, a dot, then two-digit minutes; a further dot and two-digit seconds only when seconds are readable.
12.56
